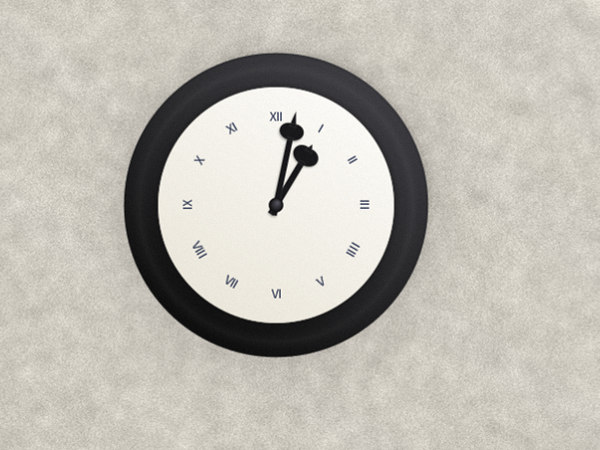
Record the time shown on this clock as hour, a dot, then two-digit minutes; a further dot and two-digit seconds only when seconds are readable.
1.02
